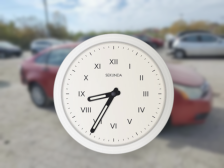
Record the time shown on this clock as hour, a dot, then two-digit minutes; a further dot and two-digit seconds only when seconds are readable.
8.35
